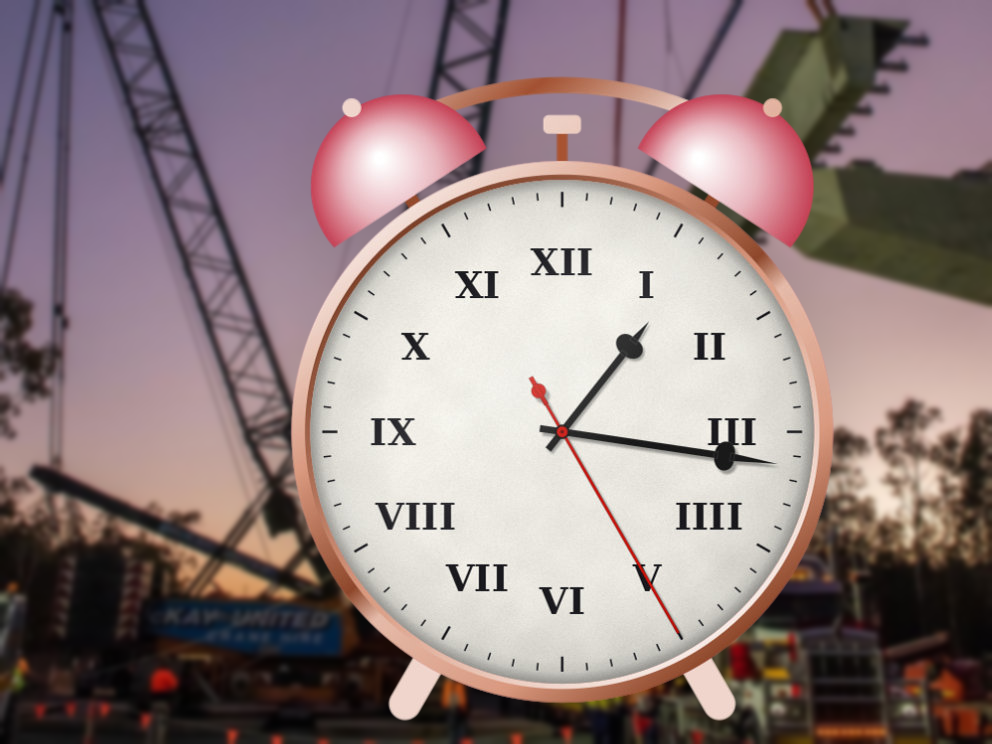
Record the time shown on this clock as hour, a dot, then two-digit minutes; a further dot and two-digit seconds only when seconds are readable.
1.16.25
